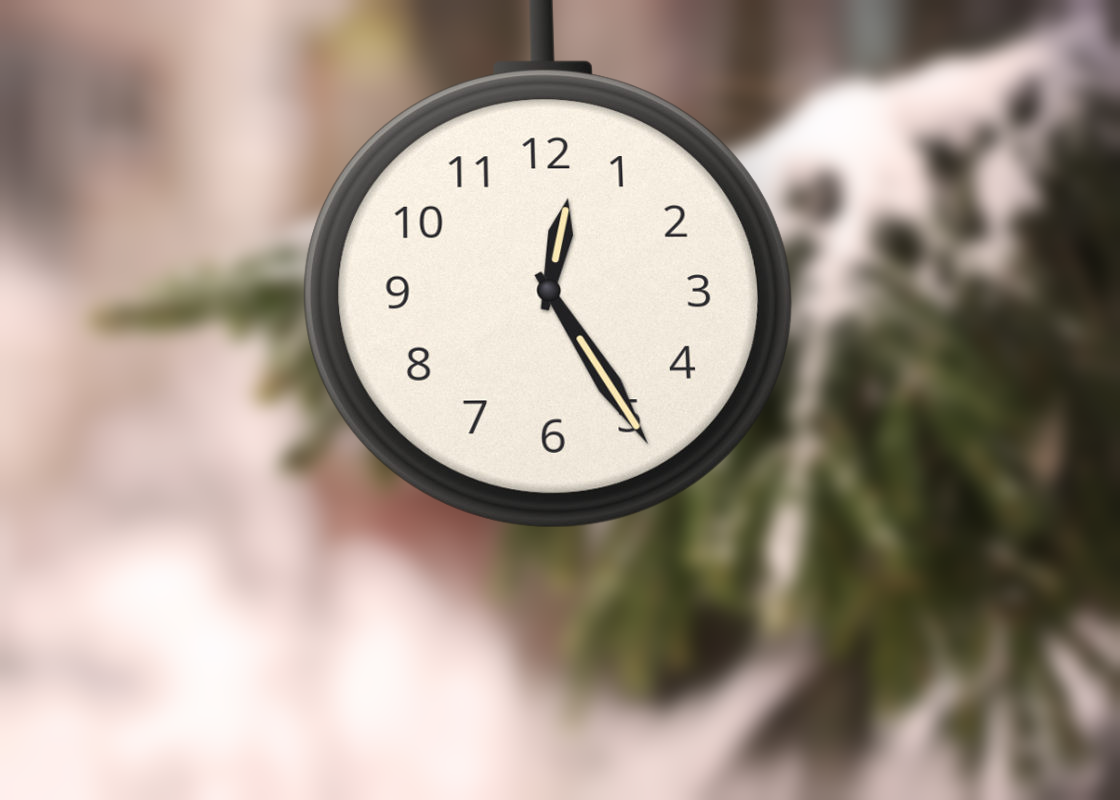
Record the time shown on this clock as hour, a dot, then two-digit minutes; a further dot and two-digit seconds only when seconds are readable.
12.25
